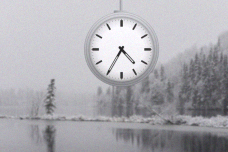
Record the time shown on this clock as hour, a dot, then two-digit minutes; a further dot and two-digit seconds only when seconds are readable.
4.35
